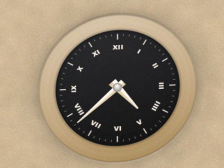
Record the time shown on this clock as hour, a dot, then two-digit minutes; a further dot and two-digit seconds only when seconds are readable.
4.38
